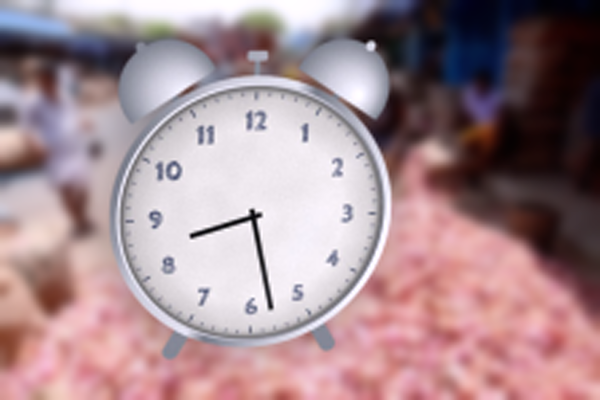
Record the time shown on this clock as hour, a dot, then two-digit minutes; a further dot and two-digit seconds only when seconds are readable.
8.28
